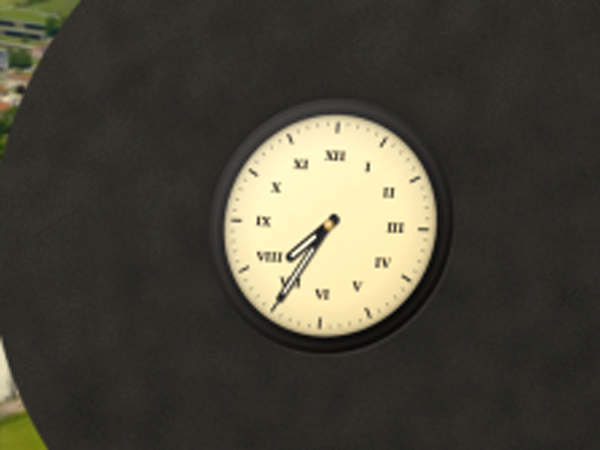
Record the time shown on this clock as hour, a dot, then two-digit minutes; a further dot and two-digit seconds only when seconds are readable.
7.35
